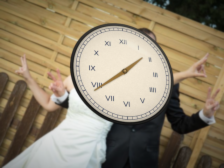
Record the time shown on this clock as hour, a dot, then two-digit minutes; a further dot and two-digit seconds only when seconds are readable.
1.39
